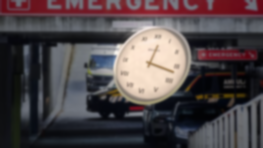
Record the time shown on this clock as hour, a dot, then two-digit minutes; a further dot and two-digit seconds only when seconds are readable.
12.17
